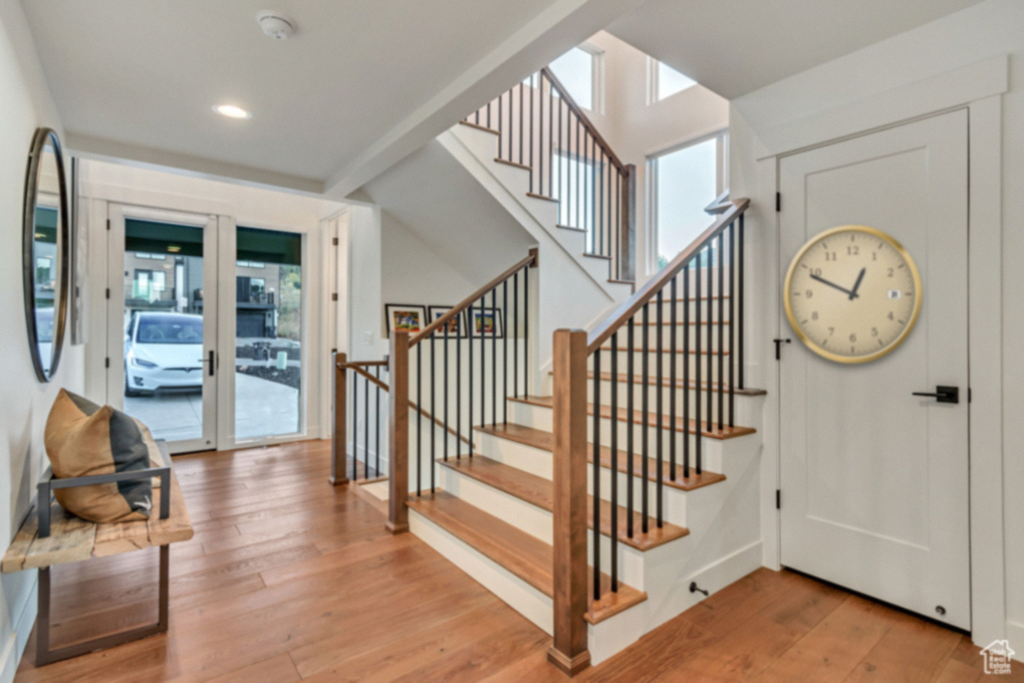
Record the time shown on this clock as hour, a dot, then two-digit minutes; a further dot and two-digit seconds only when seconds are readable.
12.49
